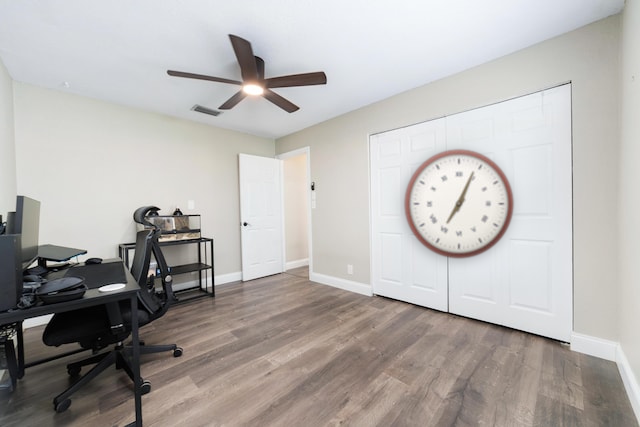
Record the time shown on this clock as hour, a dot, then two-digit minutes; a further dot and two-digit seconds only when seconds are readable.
7.04
